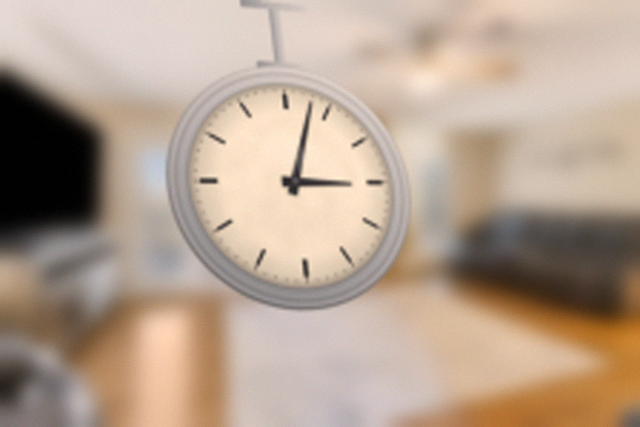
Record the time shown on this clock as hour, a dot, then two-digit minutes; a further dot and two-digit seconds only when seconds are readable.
3.03
